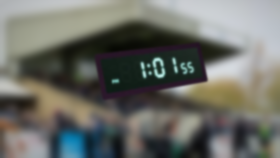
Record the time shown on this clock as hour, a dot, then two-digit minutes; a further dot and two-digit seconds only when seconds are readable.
1.01
